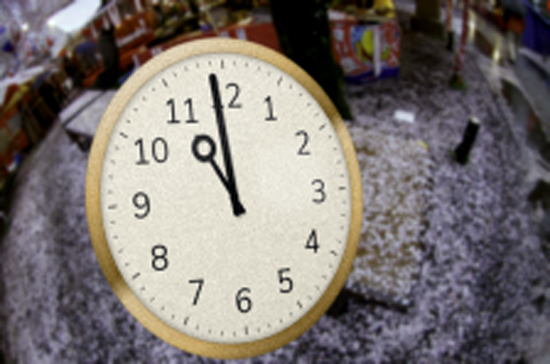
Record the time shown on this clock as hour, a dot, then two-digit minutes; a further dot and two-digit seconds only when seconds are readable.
10.59
